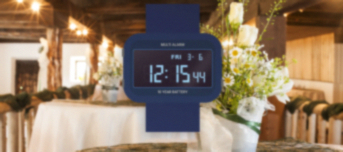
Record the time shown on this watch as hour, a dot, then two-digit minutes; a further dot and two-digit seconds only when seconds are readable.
12.15.44
